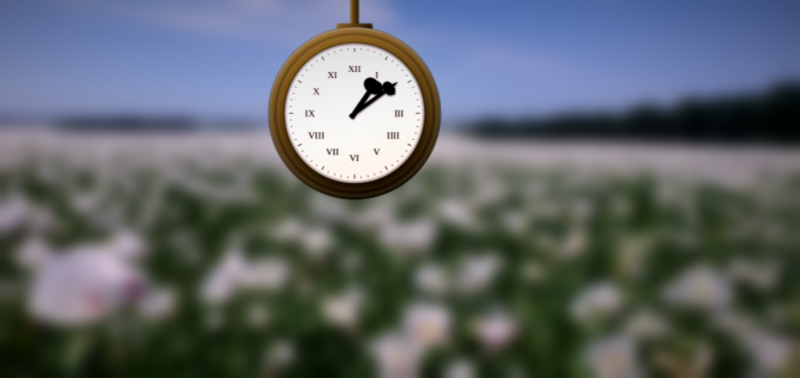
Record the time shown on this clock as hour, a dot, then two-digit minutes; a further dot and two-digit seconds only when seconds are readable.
1.09
